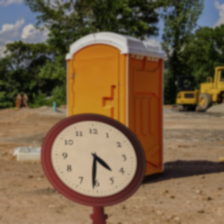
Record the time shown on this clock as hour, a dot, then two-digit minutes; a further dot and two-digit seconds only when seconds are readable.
4.31
